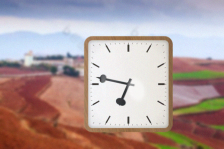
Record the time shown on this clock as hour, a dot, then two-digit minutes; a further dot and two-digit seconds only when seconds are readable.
6.47
